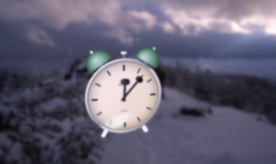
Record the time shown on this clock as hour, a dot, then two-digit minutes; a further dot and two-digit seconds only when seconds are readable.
12.07
